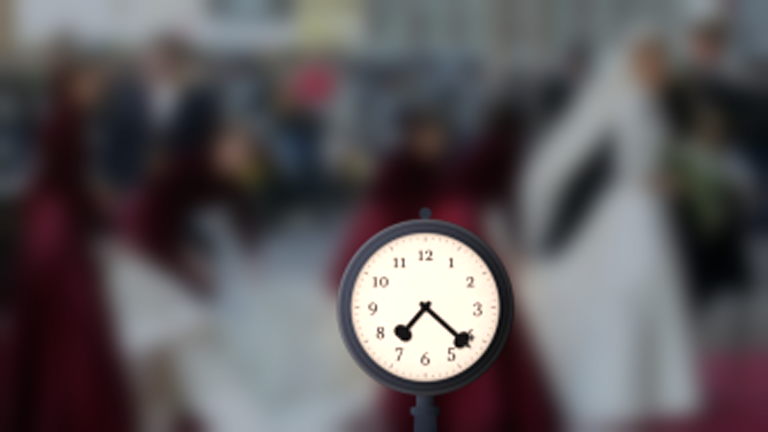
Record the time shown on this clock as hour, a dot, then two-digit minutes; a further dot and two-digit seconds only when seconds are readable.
7.22
